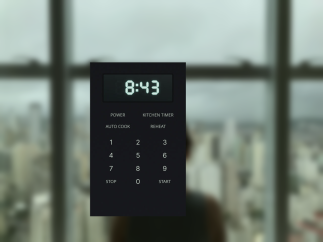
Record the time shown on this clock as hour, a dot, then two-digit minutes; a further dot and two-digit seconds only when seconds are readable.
8.43
